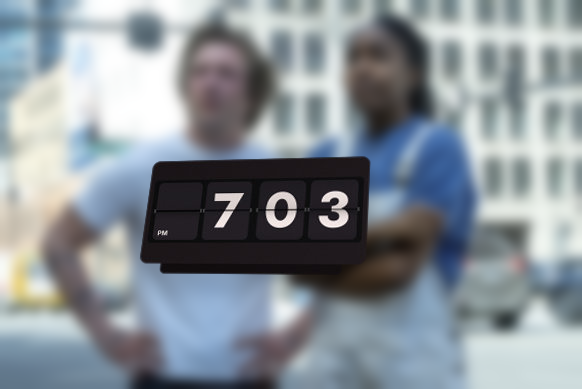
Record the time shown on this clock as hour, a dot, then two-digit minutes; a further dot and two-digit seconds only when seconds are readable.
7.03
